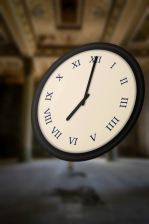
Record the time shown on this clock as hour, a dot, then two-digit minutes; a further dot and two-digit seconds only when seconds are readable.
7.00
